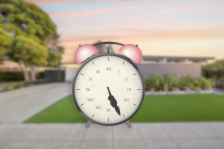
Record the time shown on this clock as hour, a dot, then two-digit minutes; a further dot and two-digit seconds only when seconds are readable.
5.26
